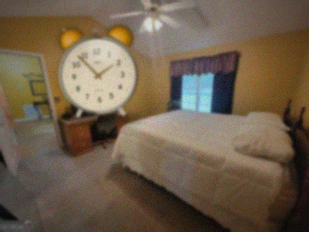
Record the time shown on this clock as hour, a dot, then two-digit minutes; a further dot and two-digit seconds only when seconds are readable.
1.53
